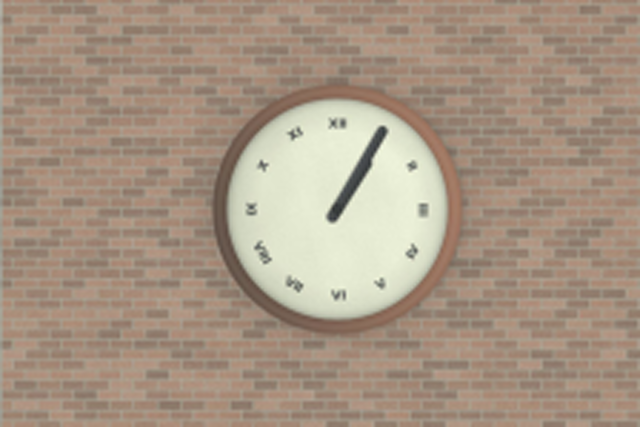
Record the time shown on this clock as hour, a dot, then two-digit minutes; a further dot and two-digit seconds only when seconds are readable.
1.05
